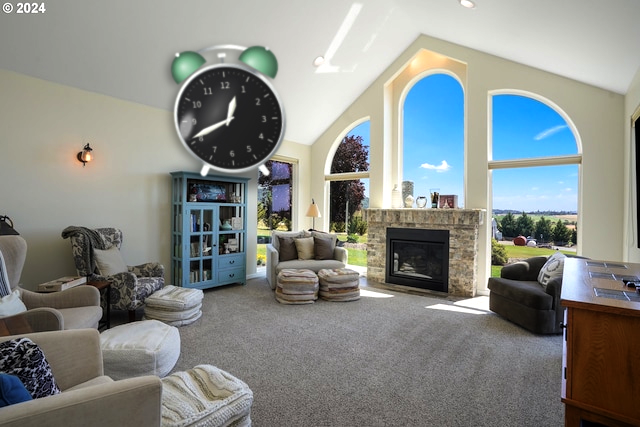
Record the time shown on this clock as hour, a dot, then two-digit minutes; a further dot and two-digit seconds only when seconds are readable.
12.41
